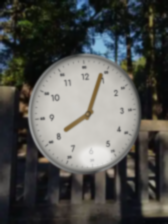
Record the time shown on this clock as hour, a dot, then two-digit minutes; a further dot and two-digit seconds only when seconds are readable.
8.04
